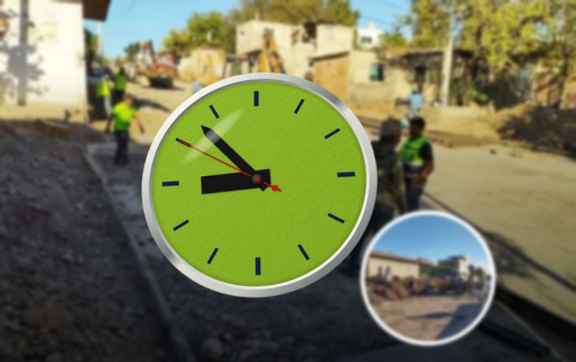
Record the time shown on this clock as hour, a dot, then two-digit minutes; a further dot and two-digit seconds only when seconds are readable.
8.52.50
